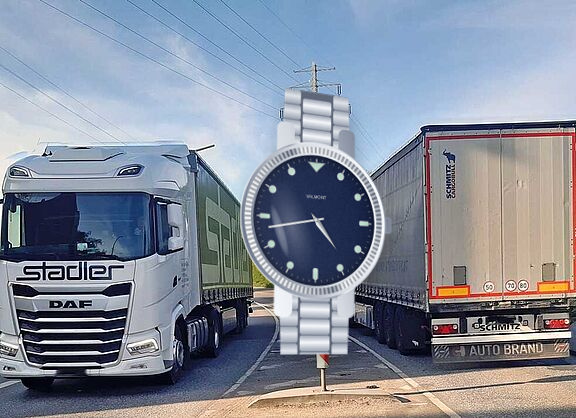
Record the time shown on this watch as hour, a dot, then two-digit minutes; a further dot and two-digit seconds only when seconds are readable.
4.43
